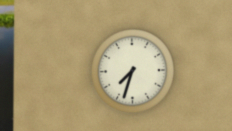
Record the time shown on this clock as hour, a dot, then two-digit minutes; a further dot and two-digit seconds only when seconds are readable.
7.33
